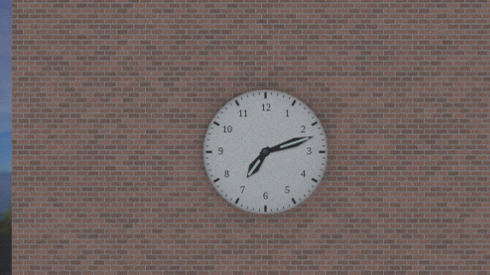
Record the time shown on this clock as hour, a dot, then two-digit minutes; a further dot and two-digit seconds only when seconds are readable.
7.12
